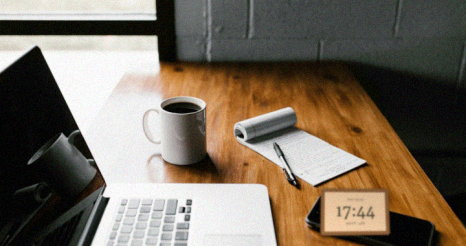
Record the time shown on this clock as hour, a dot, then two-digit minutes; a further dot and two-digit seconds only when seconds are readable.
17.44
